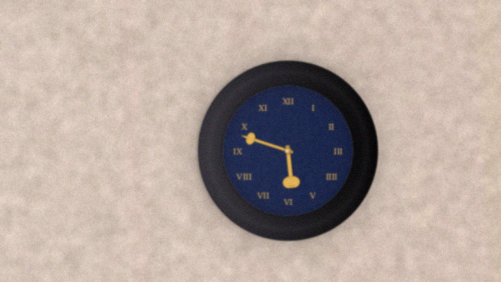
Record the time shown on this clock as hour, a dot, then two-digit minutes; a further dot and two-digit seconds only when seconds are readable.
5.48
